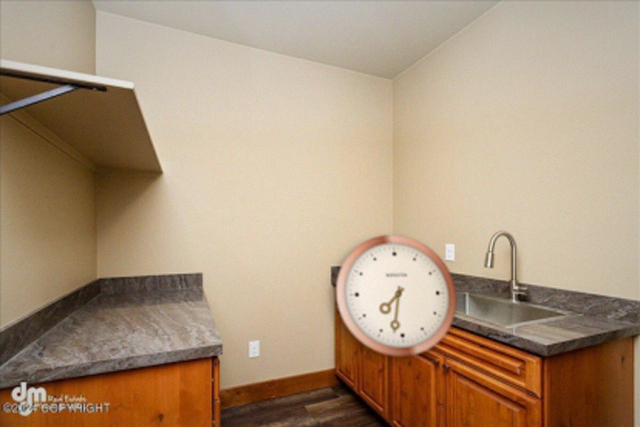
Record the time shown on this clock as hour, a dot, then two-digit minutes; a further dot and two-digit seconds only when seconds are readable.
7.32
